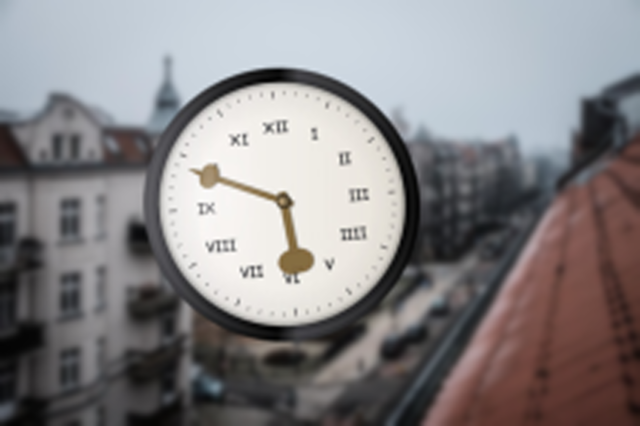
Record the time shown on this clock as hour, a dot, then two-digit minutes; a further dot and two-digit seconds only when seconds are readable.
5.49
